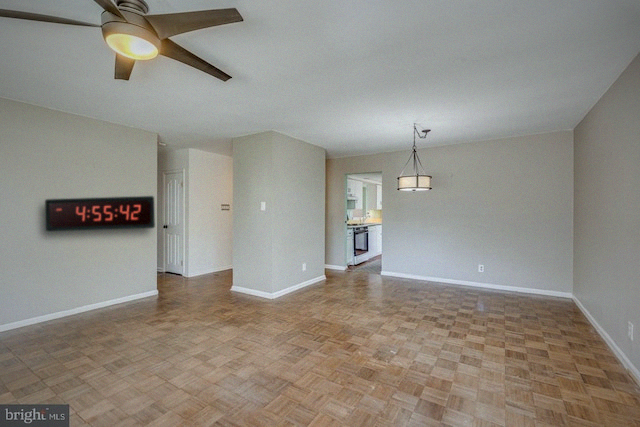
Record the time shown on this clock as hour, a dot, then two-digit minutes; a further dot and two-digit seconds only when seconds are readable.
4.55.42
